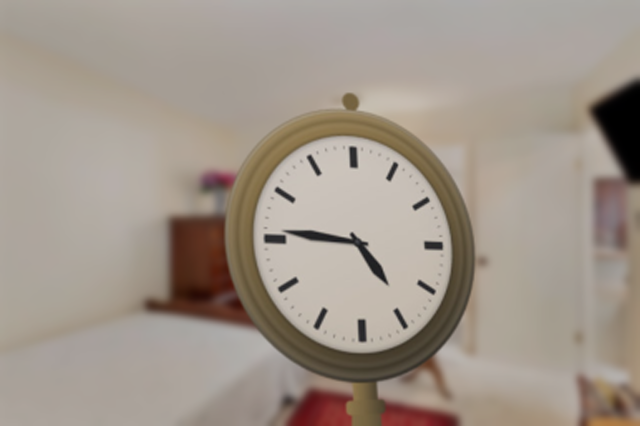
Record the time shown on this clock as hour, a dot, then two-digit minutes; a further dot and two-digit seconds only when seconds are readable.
4.46
